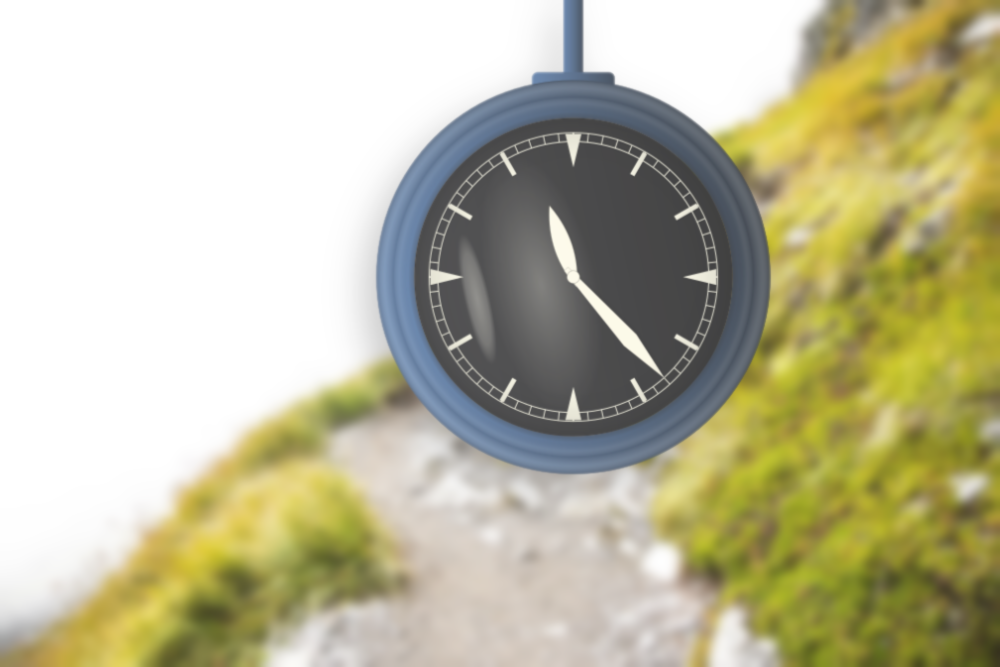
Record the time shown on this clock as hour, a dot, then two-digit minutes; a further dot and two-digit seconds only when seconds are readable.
11.23
